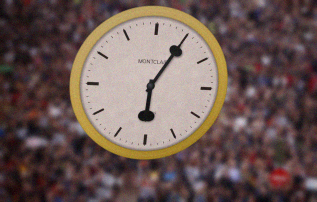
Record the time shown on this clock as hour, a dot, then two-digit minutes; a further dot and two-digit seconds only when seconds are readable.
6.05
